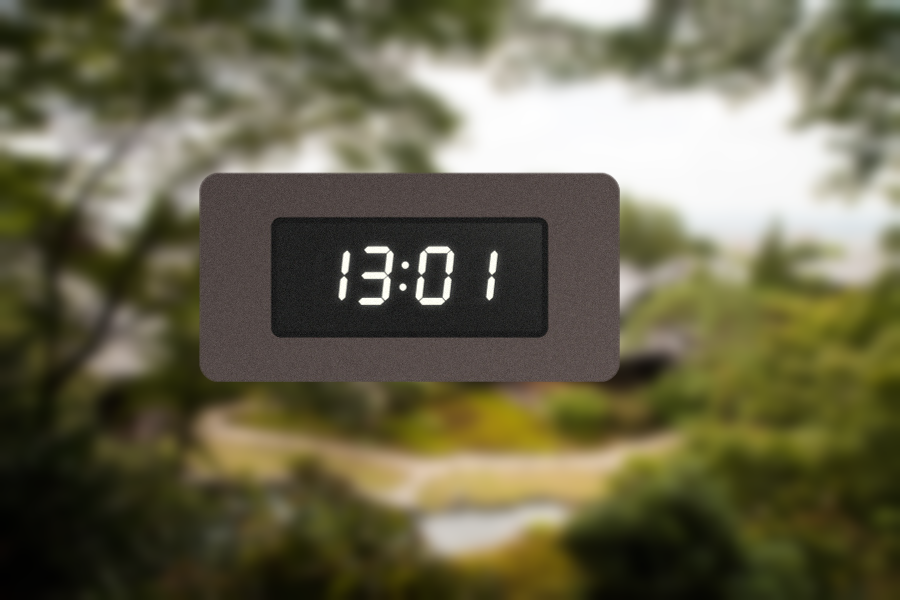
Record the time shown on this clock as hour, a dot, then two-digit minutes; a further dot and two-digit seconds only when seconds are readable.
13.01
